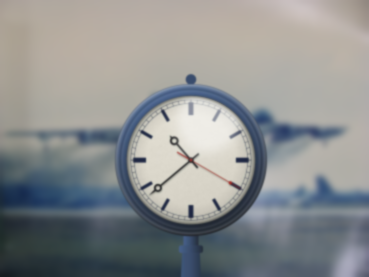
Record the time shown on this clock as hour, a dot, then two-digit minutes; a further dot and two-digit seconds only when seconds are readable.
10.38.20
